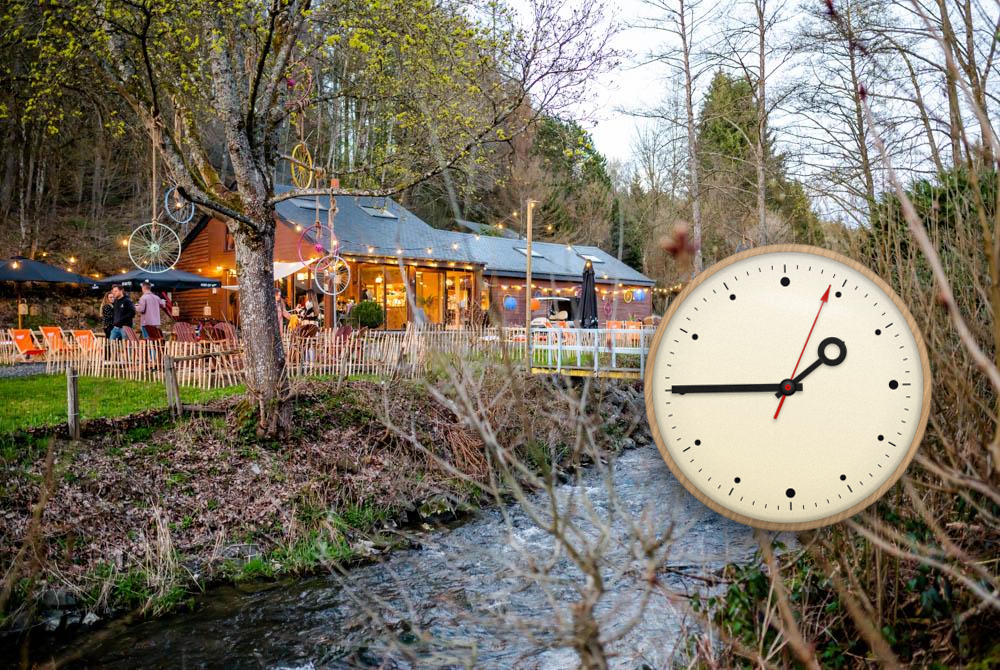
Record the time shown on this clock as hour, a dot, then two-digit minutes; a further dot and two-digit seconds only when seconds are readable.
1.45.04
